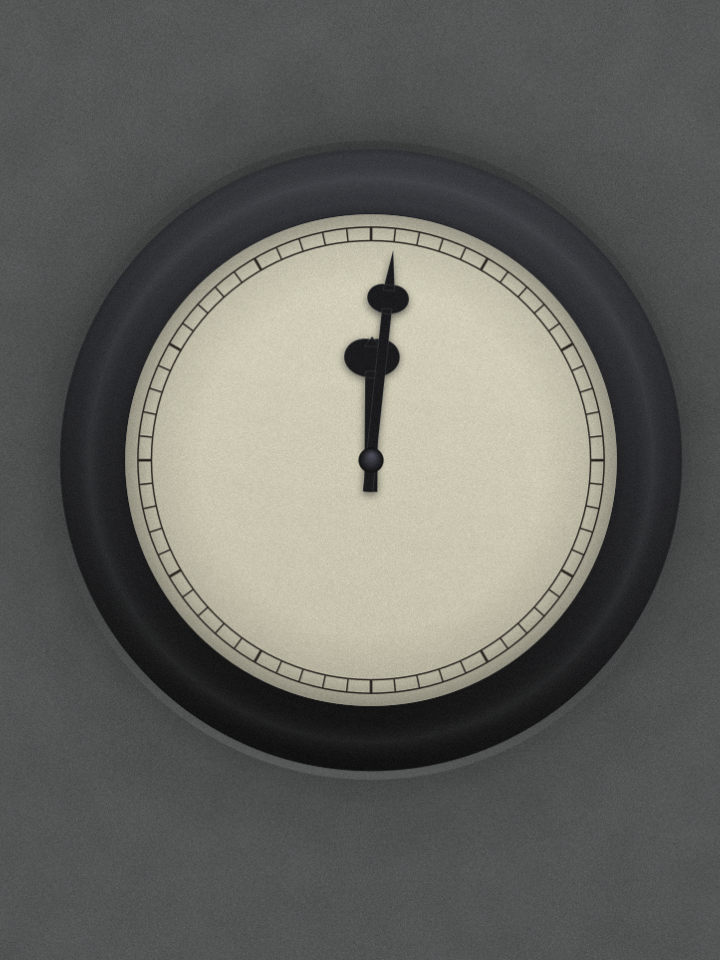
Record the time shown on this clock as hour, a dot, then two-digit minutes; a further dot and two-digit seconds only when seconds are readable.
12.01
